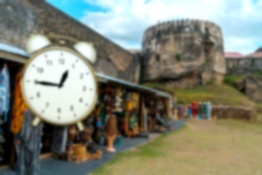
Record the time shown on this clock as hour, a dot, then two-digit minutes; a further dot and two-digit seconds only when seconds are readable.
12.45
